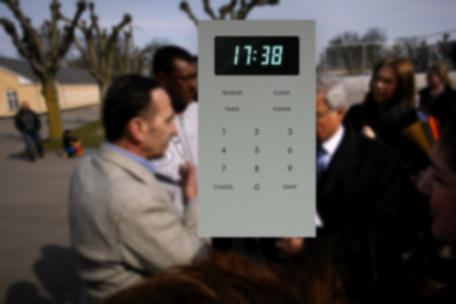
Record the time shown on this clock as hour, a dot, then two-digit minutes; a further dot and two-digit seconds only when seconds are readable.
17.38
